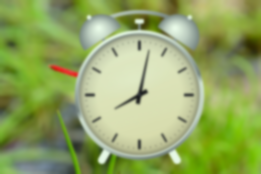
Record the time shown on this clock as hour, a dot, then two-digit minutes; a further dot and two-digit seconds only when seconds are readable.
8.02
